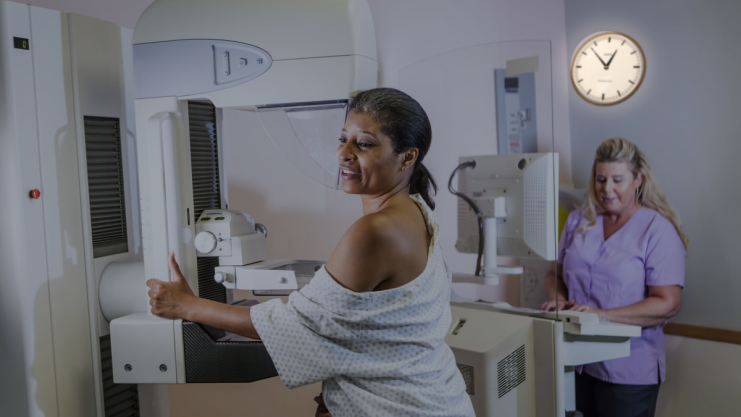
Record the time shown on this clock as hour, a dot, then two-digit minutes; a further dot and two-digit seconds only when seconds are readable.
12.53
